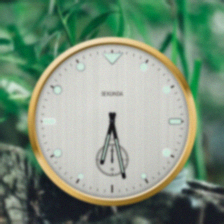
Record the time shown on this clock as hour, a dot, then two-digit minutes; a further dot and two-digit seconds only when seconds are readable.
6.28
